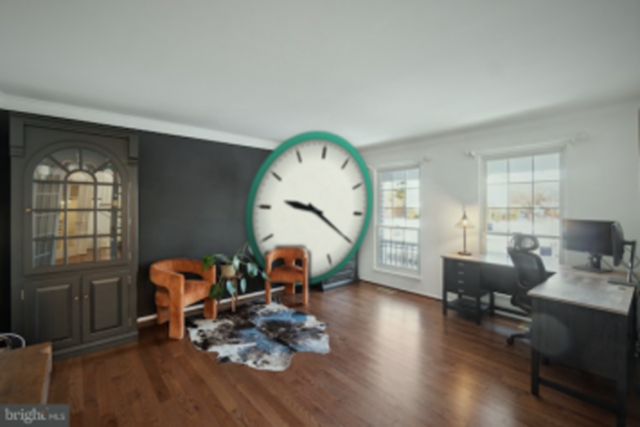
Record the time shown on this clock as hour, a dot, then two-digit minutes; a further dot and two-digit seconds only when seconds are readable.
9.20
